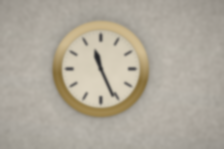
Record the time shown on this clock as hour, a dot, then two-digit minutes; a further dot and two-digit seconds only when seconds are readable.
11.26
